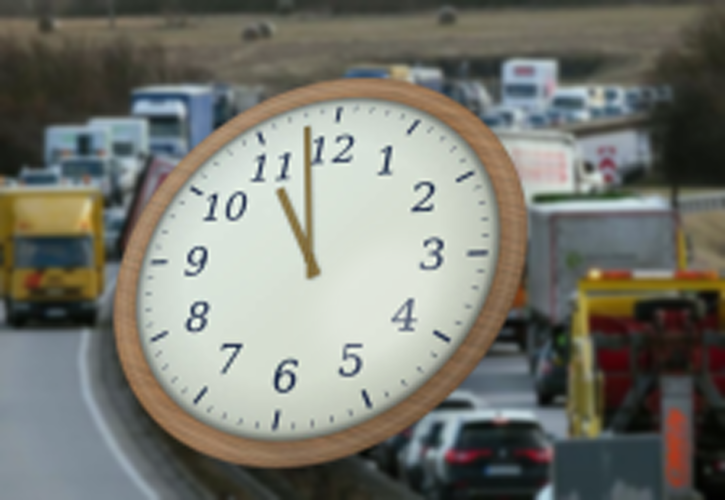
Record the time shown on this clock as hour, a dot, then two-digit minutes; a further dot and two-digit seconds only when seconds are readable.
10.58
